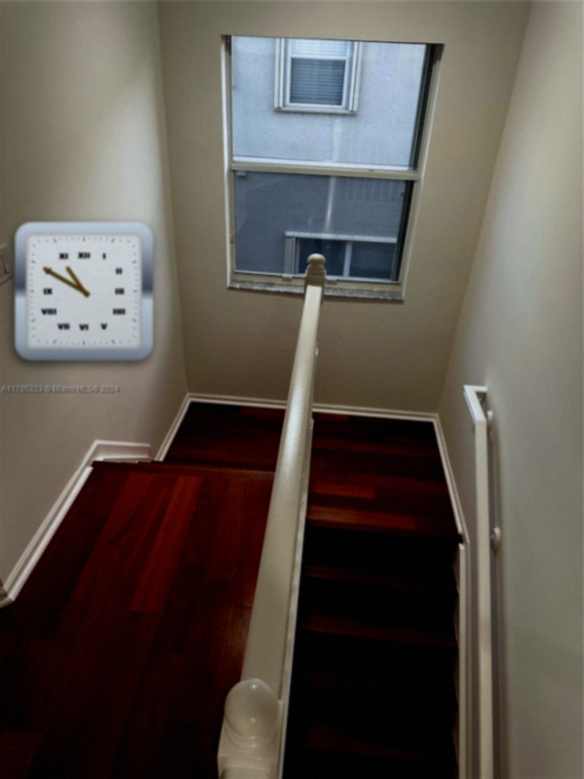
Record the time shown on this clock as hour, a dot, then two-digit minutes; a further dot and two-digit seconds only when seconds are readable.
10.50
